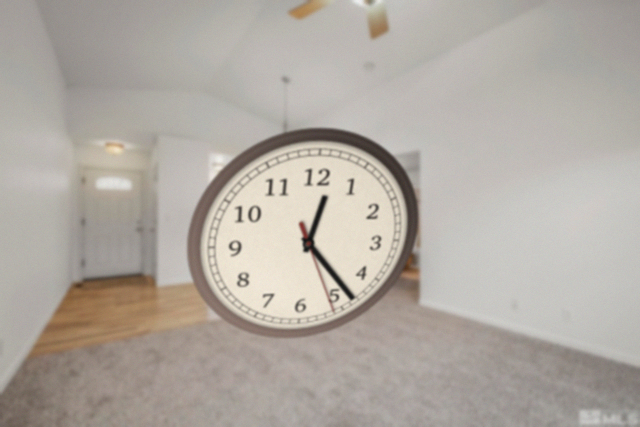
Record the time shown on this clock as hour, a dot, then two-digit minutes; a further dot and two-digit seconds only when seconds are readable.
12.23.26
